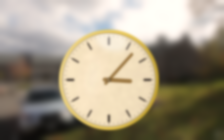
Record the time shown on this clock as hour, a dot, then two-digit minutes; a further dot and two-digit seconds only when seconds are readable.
3.07
